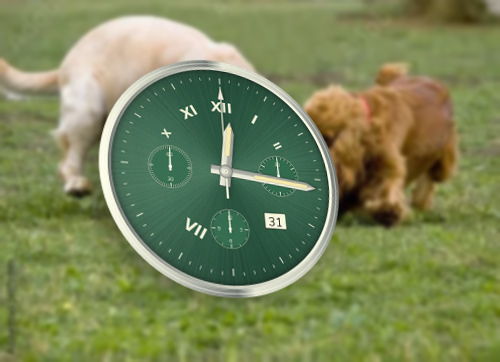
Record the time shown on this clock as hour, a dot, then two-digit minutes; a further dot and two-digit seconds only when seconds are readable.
12.16
